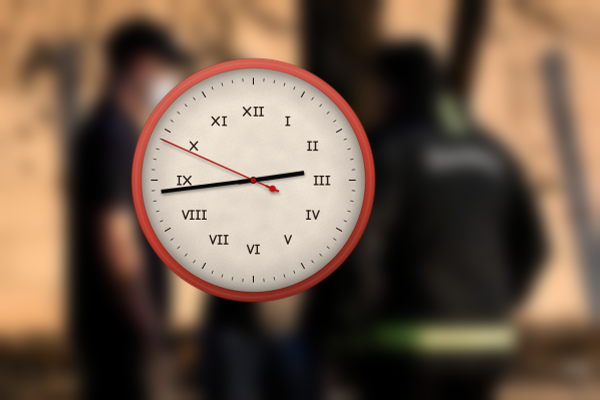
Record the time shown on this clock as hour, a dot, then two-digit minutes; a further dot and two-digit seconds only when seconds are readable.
2.43.49
